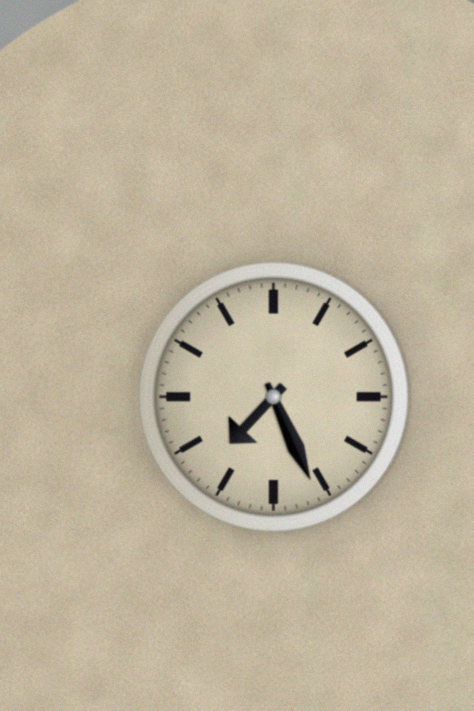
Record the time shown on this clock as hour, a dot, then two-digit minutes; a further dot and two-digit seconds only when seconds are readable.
7.26
